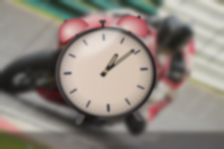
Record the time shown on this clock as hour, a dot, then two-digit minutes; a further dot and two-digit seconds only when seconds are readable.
1.09
